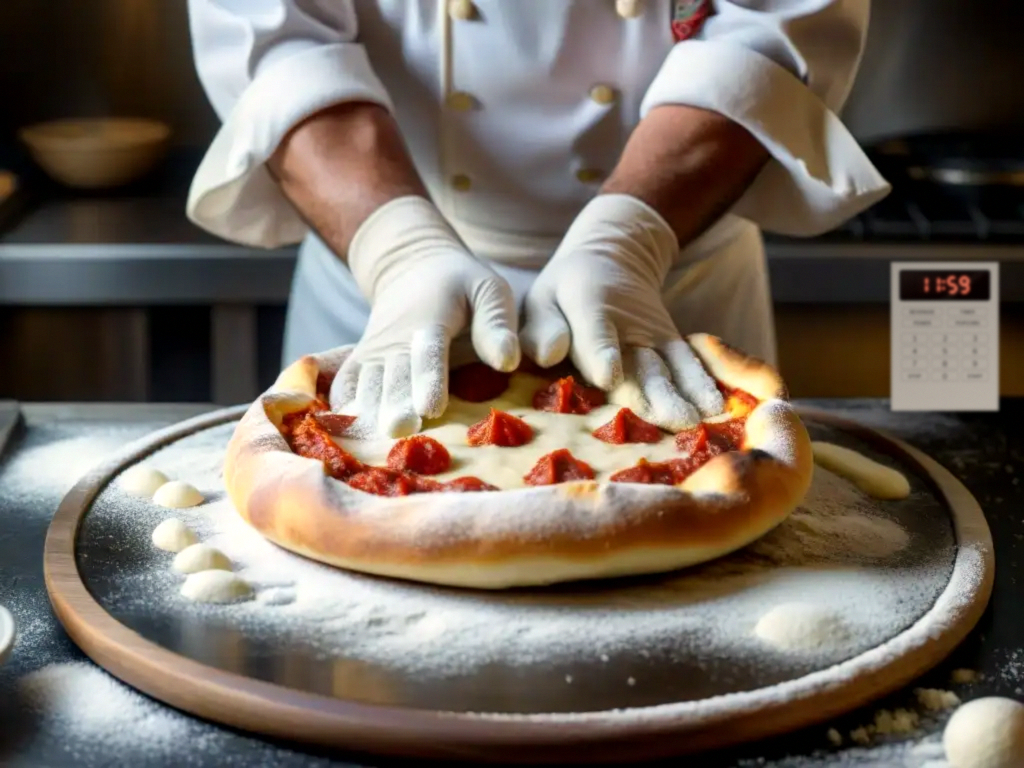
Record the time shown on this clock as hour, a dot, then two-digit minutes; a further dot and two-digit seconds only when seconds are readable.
11.59
